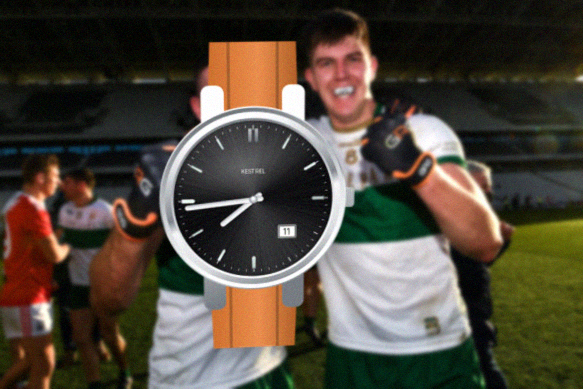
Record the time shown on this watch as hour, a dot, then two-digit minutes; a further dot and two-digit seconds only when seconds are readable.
7.44
